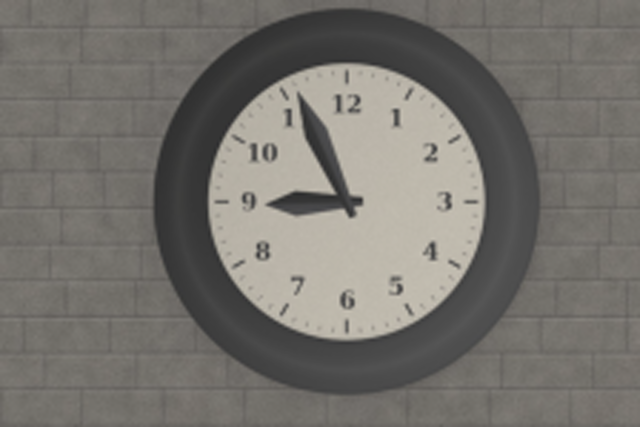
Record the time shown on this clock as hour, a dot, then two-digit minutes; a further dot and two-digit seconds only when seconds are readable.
8.56
